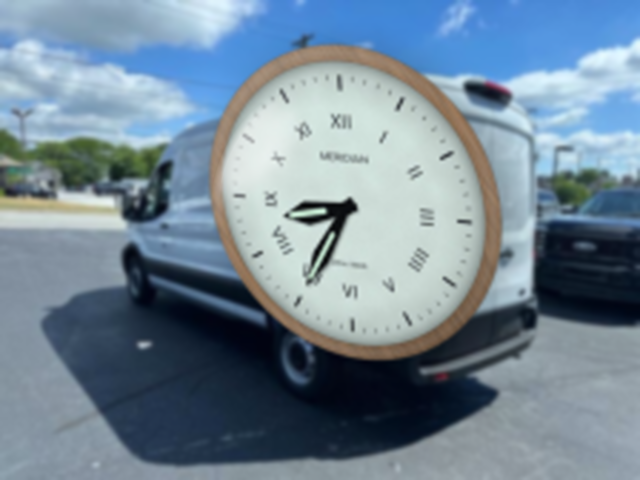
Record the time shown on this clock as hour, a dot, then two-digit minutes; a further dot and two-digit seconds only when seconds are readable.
8.35
